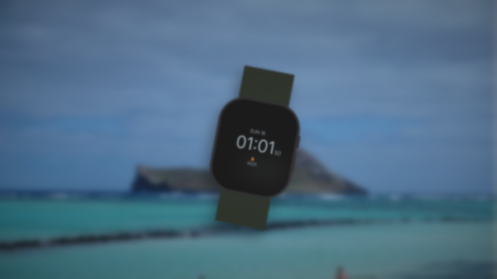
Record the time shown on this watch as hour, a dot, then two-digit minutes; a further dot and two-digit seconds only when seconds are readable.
1.01
